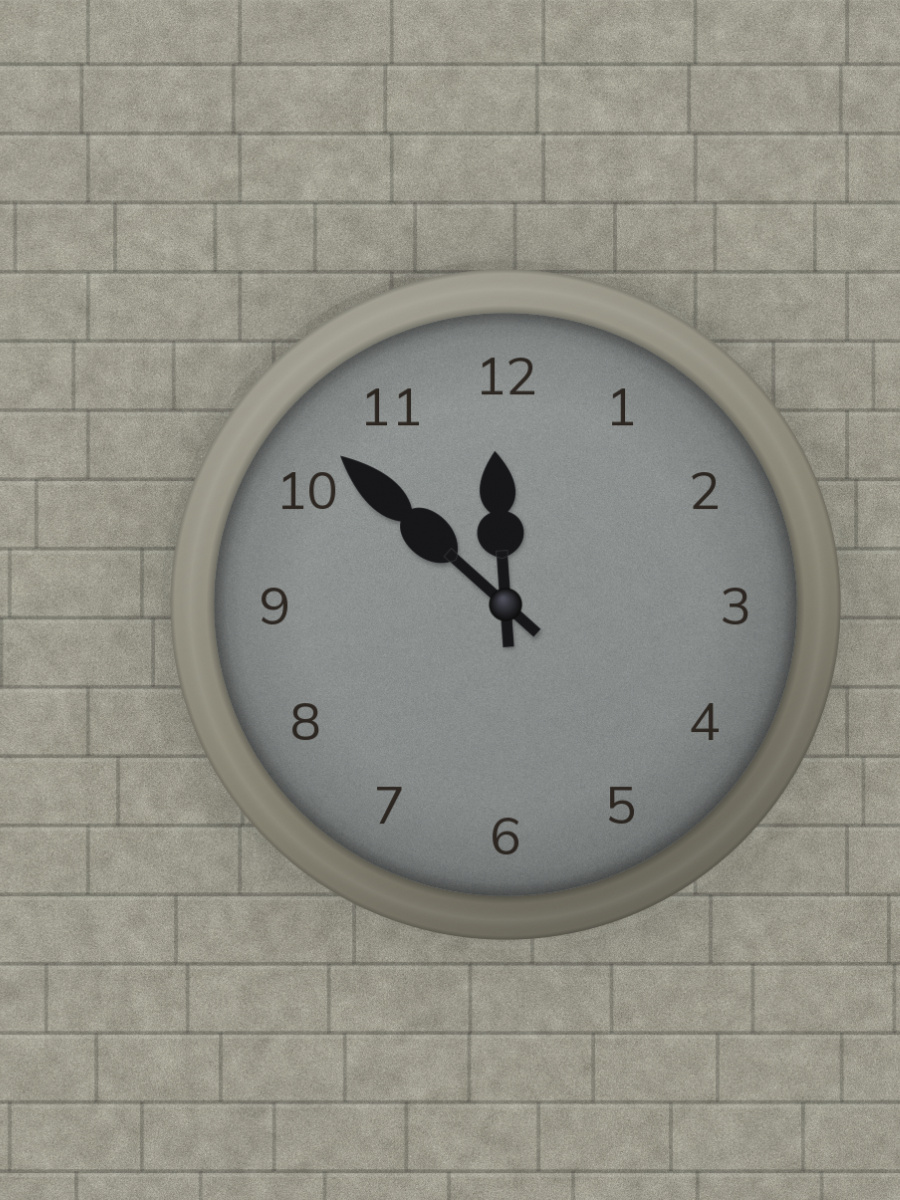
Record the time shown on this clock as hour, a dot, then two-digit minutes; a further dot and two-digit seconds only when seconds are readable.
11.52
